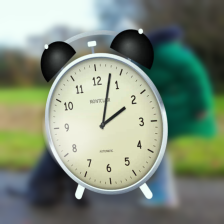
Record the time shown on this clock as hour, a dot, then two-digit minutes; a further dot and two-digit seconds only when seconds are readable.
2.03
